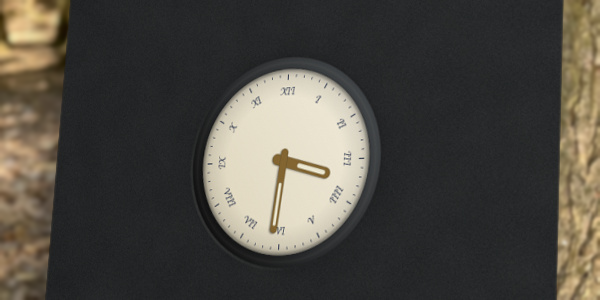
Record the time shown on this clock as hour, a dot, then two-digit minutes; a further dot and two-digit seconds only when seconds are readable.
3.31
